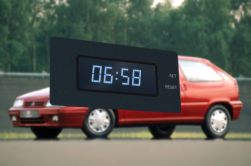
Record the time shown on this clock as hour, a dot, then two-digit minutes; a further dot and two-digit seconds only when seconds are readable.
6.58
